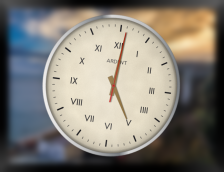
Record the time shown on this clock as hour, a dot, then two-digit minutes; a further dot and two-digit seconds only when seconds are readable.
5.01.01
